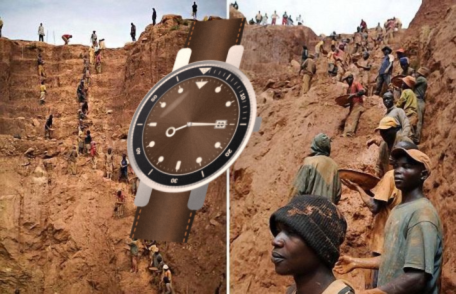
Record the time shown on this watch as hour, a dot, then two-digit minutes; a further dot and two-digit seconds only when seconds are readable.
8.15
